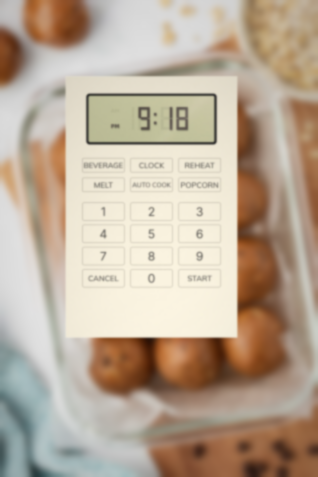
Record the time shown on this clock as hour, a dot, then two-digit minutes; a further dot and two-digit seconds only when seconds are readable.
9.18
